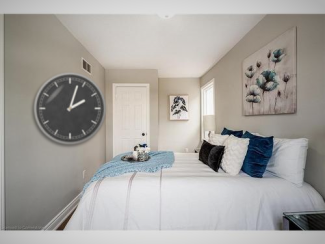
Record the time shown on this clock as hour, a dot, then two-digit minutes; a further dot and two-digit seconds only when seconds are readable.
2.03
